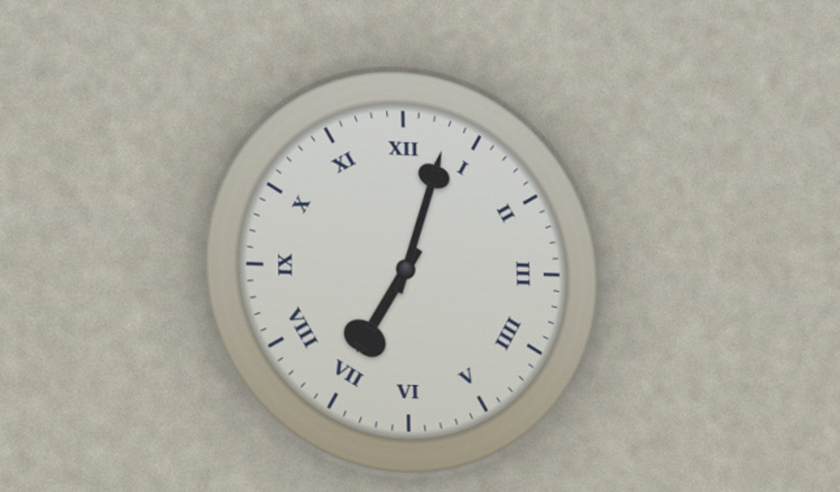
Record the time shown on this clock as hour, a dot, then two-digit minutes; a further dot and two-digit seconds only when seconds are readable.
7.03
